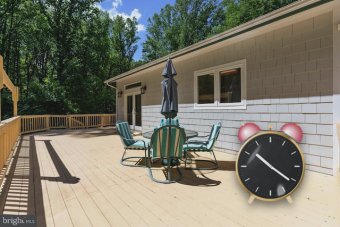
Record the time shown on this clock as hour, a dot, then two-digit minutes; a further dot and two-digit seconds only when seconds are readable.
10.21
